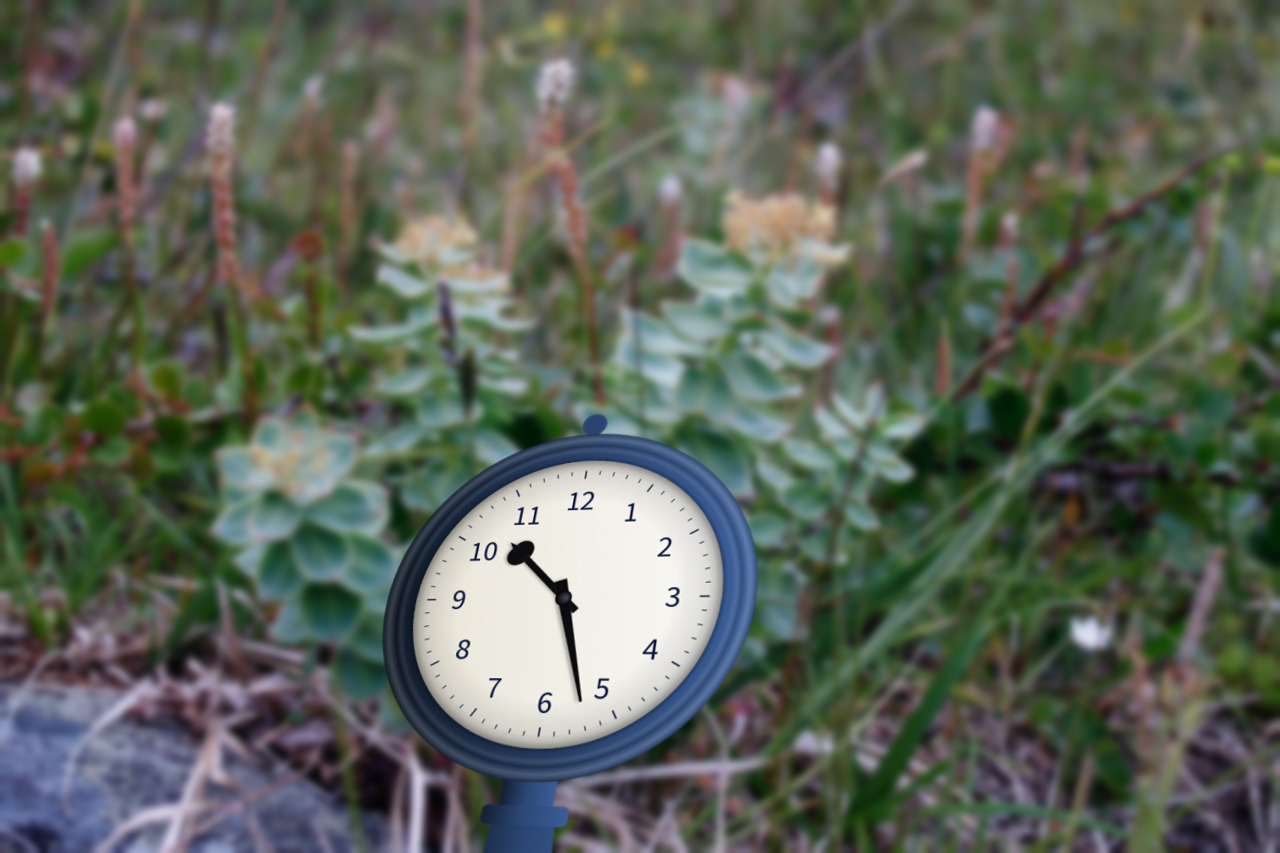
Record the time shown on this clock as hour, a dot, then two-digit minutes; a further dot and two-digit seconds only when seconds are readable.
10.27
